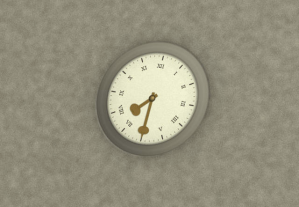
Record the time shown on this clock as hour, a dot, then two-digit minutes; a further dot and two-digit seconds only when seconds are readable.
7.30
